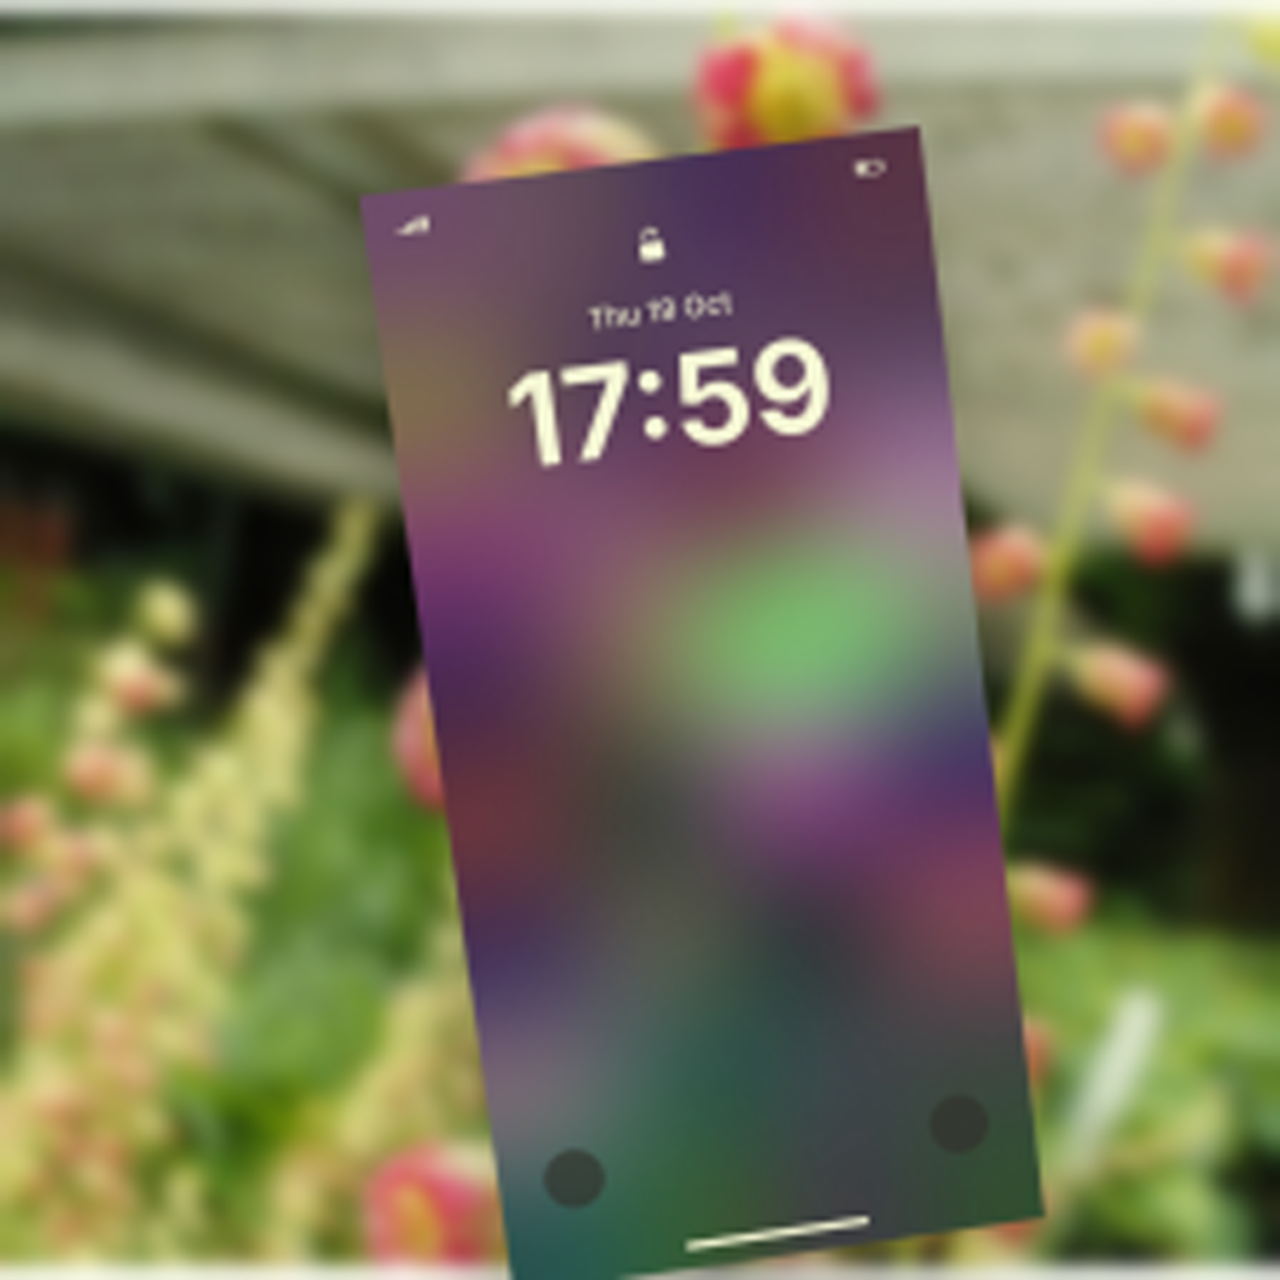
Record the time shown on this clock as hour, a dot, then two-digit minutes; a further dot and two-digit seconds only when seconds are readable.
17.59
